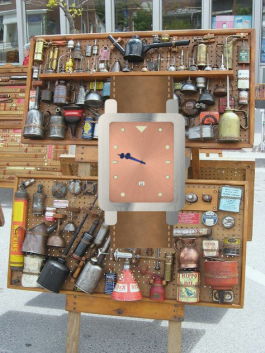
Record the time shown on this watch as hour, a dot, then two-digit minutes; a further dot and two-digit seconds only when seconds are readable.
9.48
